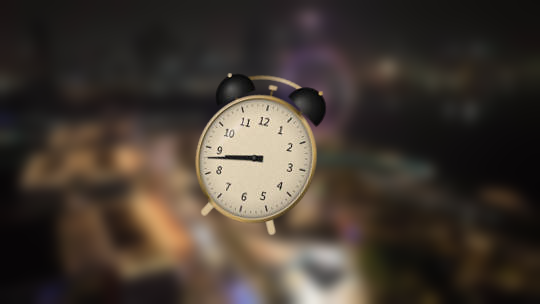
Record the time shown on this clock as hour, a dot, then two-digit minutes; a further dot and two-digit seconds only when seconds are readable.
8.43
